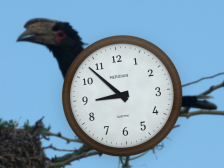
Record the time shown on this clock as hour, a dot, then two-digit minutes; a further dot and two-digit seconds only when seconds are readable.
8.53
